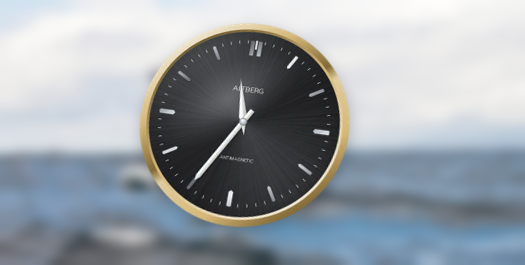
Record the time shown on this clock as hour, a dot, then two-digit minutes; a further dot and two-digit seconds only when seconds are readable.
11.35
